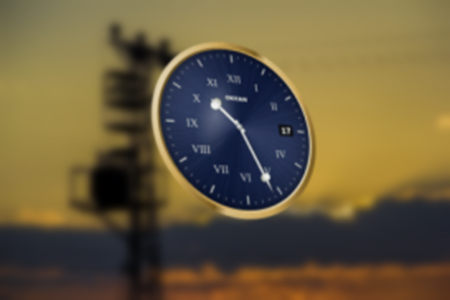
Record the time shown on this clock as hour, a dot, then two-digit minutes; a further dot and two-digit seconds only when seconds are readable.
10.26
